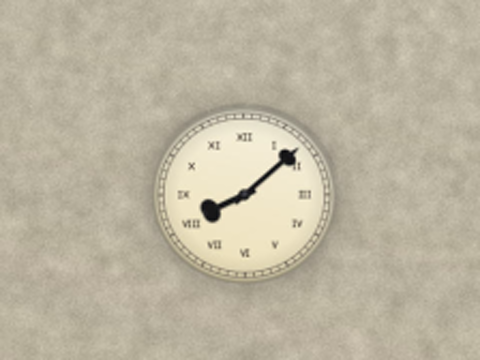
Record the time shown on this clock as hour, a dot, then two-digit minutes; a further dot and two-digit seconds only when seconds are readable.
8.08
